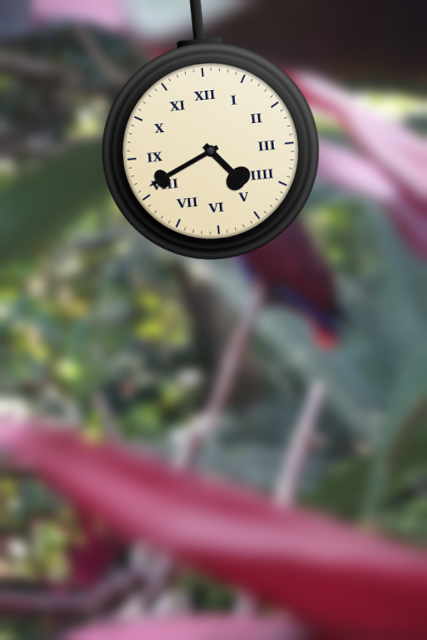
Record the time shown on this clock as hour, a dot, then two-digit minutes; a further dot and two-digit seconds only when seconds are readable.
4.41
